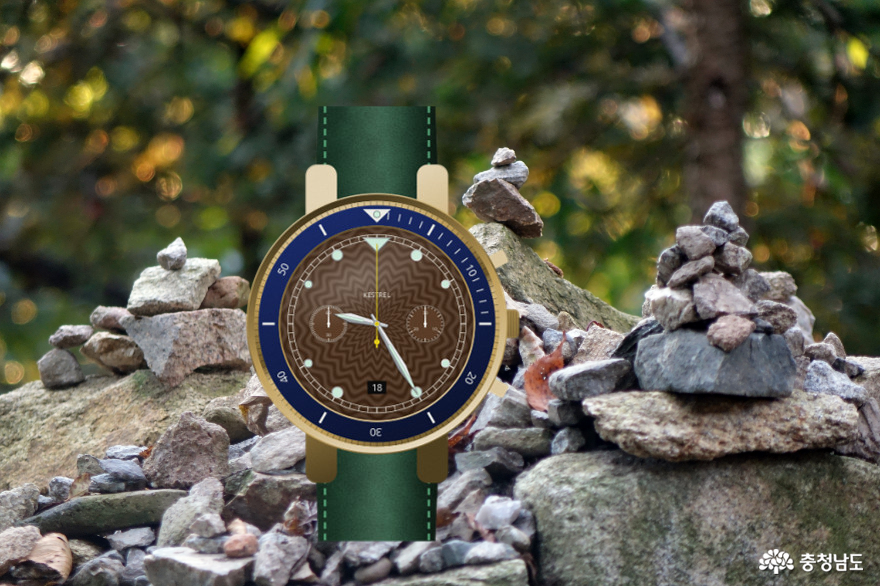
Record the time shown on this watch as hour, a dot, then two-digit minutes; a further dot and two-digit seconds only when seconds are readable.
9.25
